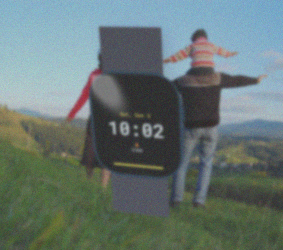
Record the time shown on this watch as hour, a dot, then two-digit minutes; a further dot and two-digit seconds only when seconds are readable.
10.02
